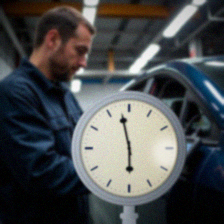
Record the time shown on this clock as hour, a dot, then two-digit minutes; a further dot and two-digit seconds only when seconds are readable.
5.58
